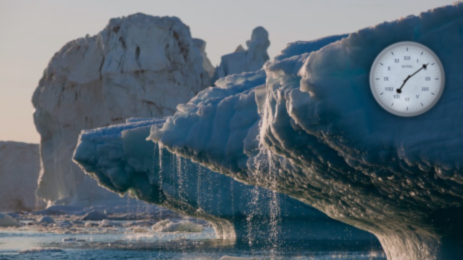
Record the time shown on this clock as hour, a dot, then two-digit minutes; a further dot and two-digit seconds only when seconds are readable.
7.09
